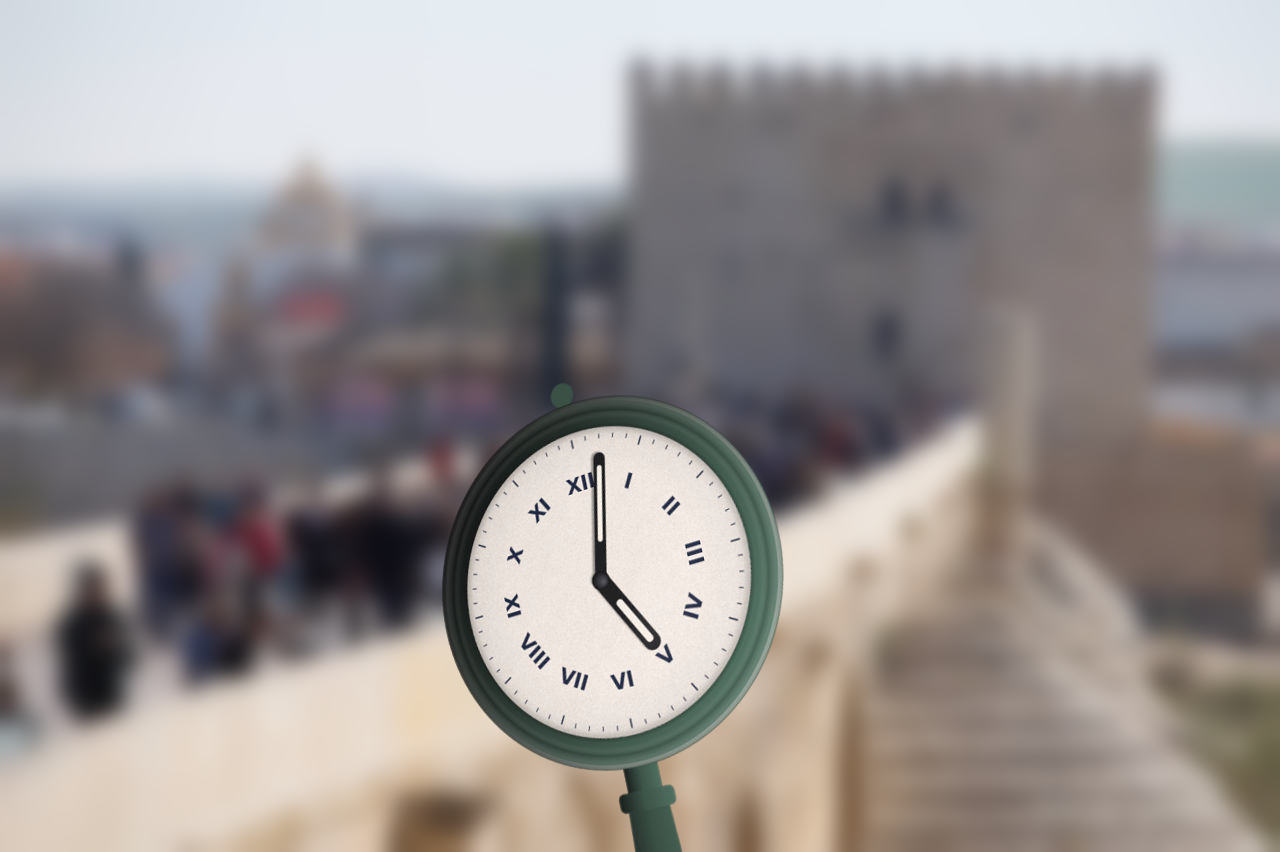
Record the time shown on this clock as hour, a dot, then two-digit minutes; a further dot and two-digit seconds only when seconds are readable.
5.02
